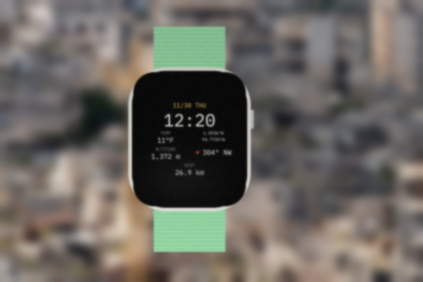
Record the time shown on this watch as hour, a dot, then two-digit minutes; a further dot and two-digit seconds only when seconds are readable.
12.20
